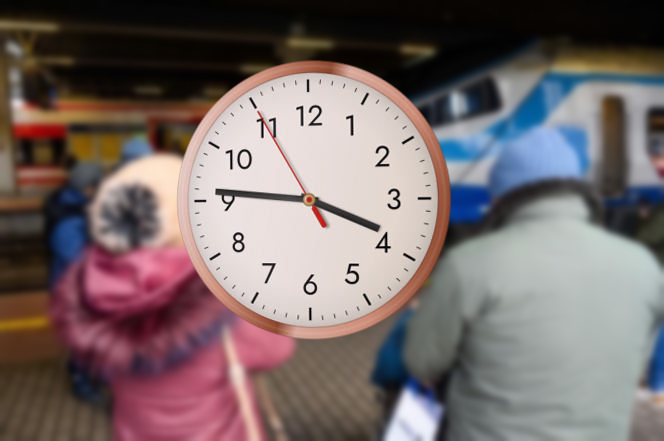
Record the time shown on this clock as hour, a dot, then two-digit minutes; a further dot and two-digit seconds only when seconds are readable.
3.45.55
